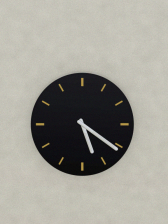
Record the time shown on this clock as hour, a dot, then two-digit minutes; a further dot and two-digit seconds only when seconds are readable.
5.21
